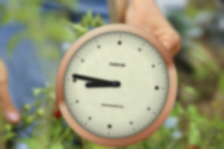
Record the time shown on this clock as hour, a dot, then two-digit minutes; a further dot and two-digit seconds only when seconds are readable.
8.46
